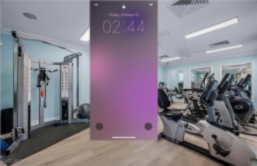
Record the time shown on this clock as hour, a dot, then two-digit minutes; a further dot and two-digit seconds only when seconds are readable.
2.44
